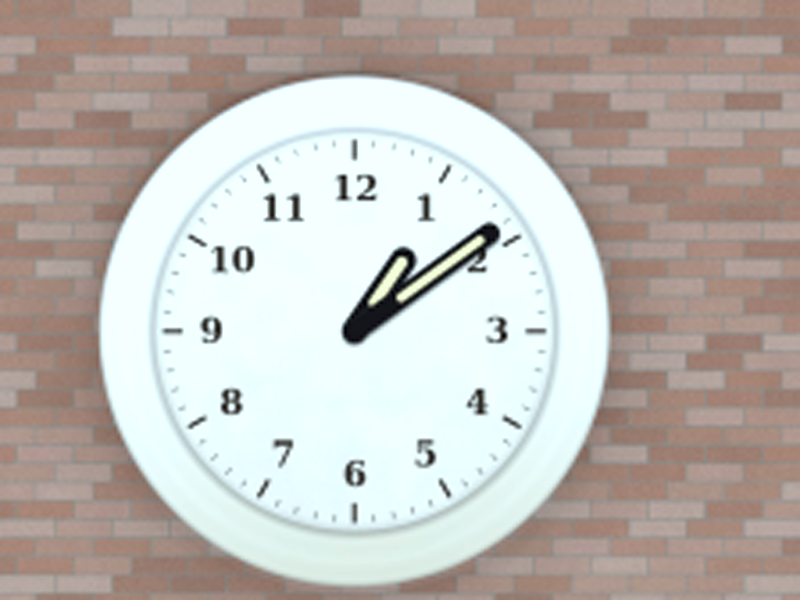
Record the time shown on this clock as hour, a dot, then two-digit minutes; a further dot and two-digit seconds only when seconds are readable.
1.09
